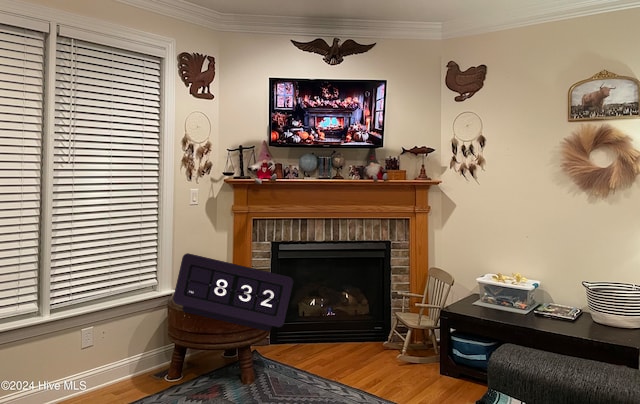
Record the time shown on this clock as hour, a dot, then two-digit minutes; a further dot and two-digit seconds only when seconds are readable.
8.32
